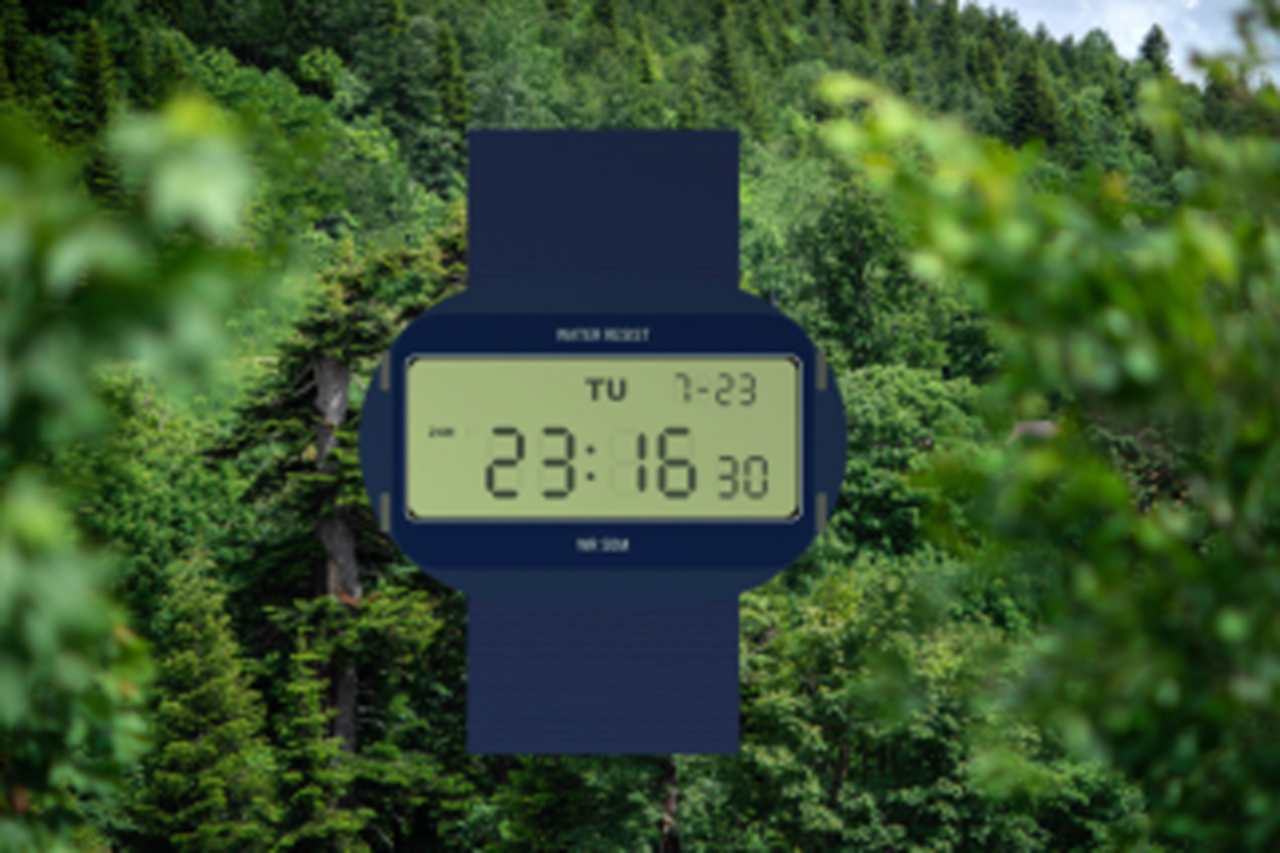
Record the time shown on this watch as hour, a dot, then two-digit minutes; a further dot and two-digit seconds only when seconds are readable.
23.16.30
